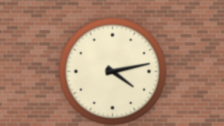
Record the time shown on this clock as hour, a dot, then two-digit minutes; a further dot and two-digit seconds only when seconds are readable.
4.13
